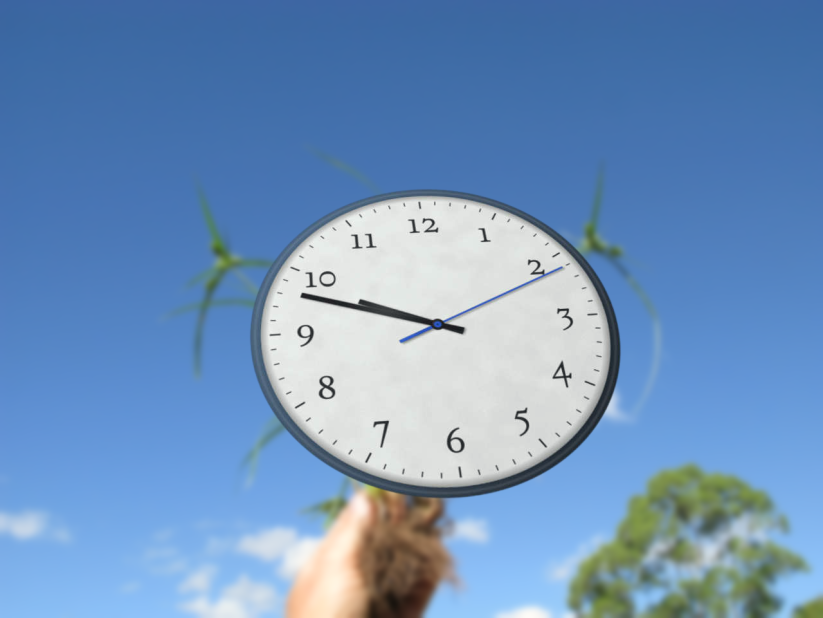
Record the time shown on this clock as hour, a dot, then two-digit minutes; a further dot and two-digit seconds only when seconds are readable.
9.48.11
